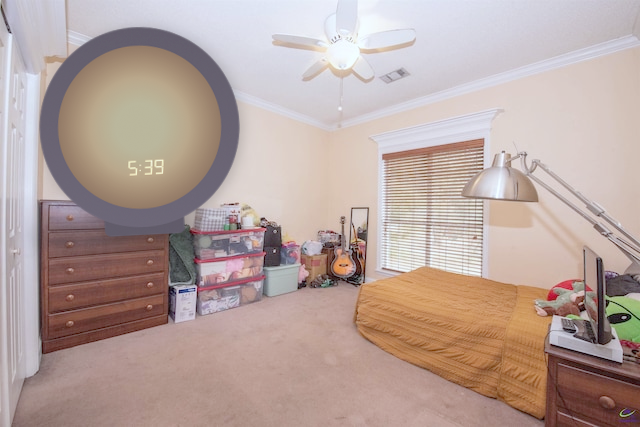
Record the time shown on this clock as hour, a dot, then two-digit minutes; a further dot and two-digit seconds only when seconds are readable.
5.39
